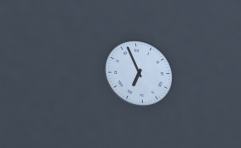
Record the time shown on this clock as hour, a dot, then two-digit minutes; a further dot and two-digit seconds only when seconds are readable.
6.57
